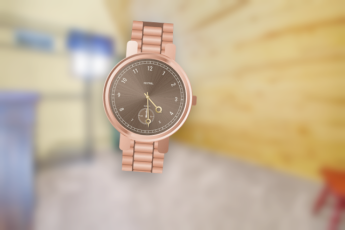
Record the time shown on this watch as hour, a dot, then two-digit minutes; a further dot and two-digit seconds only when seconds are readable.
4.29
